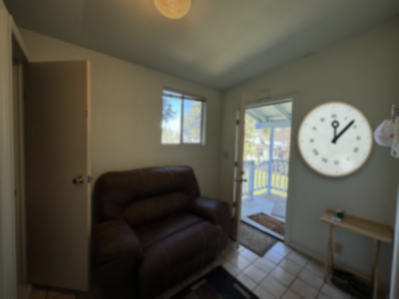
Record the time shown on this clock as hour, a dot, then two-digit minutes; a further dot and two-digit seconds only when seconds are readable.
12.08
